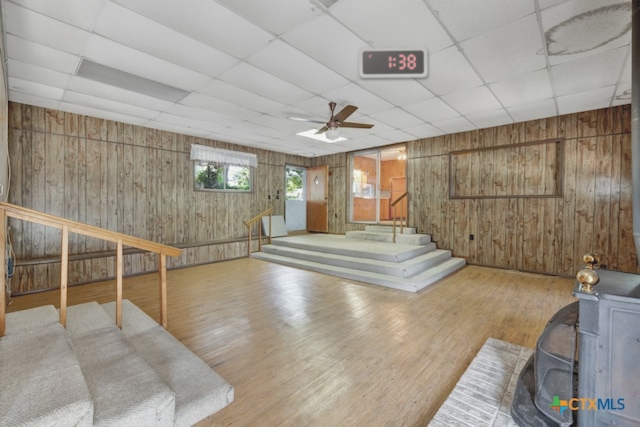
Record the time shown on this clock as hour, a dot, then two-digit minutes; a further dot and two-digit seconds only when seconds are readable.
1.38
